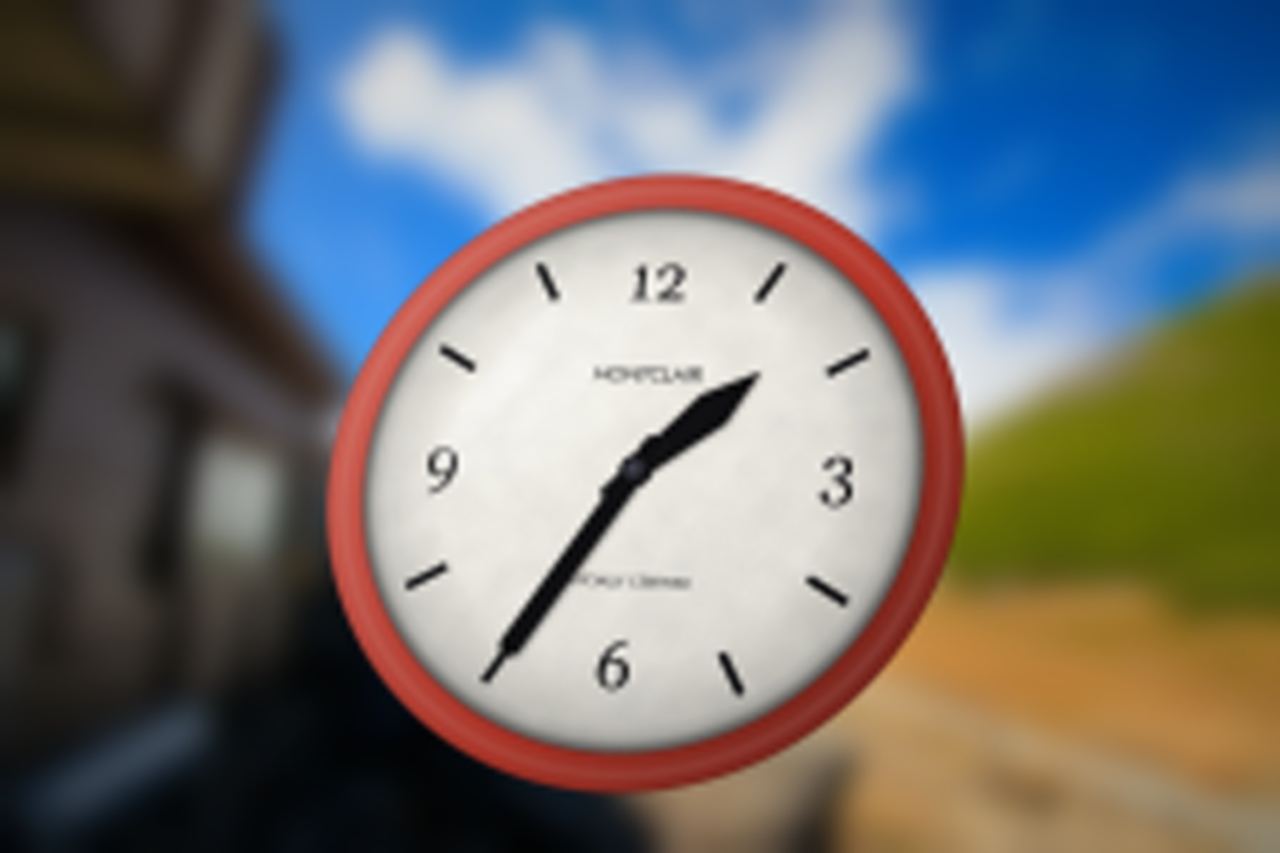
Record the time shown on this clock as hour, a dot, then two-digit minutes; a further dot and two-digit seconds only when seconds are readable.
1.35
